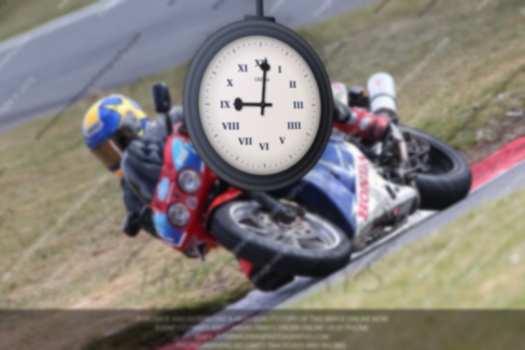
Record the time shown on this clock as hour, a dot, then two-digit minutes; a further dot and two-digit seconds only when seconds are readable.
9.01
